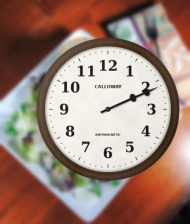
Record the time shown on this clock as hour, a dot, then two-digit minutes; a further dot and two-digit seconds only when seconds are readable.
2.11
